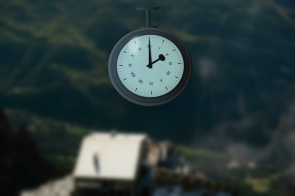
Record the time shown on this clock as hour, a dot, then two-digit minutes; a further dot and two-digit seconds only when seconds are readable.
2.00
